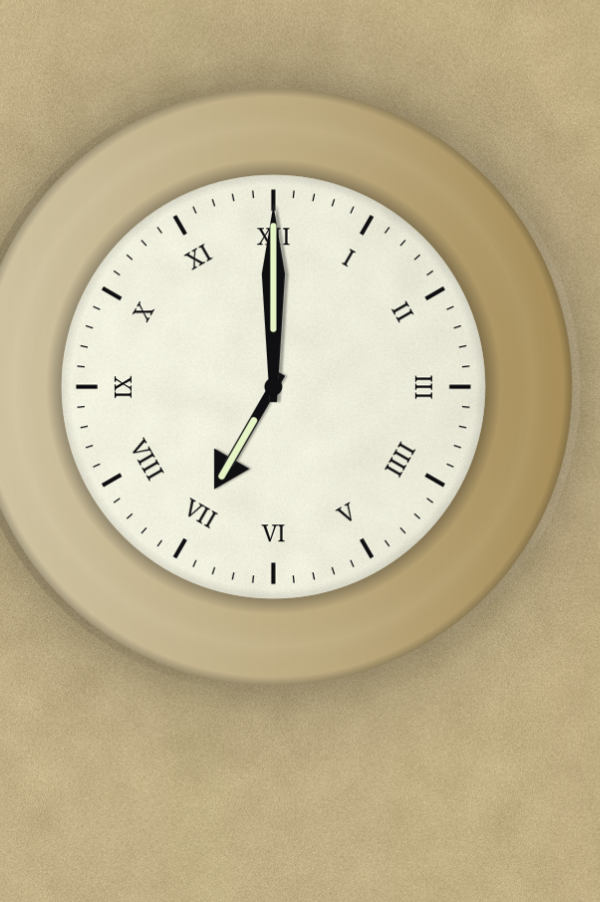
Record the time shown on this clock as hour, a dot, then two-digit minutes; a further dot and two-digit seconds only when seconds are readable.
7.00
